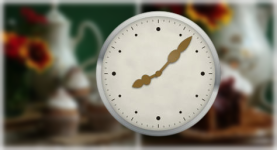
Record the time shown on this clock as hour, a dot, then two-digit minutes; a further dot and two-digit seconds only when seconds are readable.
8.07
